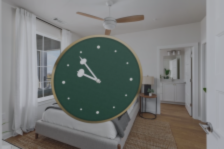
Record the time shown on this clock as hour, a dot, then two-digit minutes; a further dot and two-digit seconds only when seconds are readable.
9.54
